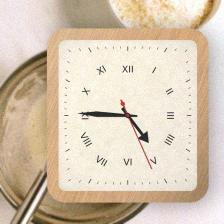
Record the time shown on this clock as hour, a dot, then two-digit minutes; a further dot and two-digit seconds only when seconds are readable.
4.45.26
